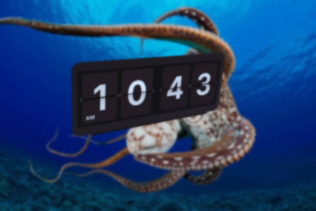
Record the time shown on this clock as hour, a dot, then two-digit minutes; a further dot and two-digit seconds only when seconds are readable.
10.43
